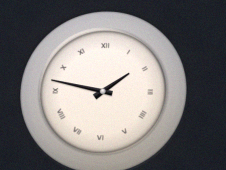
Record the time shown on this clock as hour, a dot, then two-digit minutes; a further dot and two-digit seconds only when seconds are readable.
1.47
